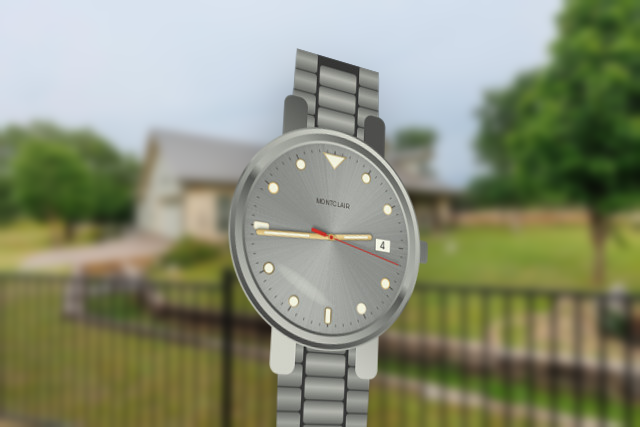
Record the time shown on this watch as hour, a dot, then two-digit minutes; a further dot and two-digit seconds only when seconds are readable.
2.44.17
